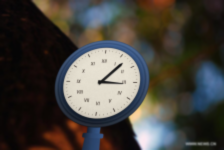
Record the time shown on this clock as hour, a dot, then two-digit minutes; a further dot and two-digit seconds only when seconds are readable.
3.07
